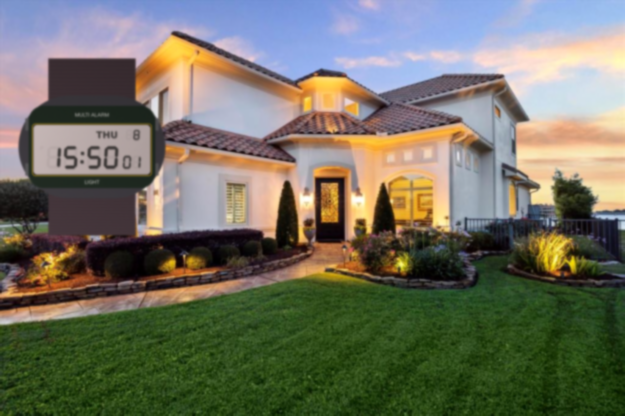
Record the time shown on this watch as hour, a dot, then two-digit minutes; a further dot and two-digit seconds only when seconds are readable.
15.50.01
